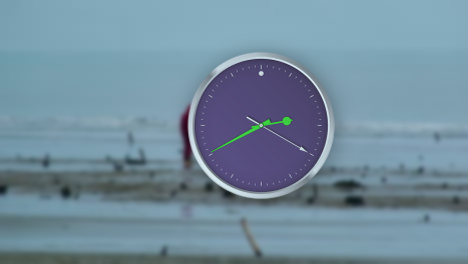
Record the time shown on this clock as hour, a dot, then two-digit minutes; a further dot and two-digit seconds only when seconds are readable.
2.40.20
